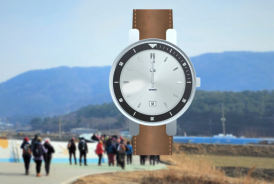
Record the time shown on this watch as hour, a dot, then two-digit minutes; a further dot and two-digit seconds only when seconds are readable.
12.00
